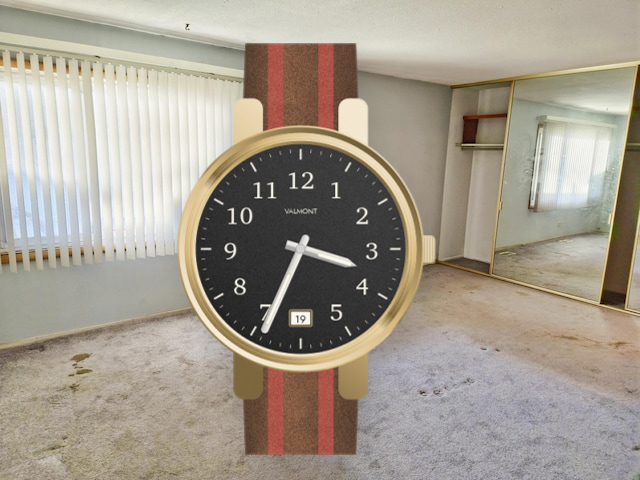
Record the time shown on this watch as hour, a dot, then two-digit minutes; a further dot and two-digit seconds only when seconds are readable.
3.34
